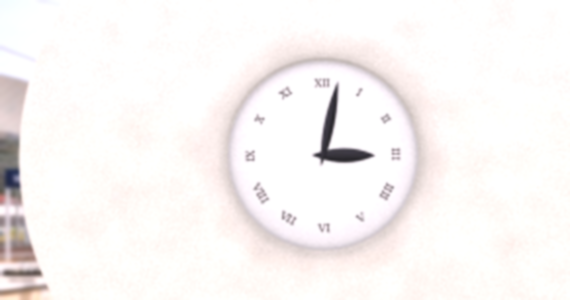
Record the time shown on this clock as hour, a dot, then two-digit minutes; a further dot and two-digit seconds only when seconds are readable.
3.02
